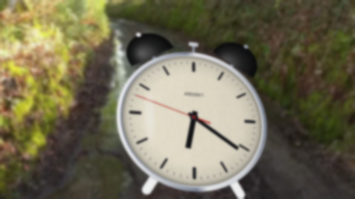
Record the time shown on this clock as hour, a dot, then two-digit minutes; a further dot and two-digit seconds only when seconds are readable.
6.20.48
